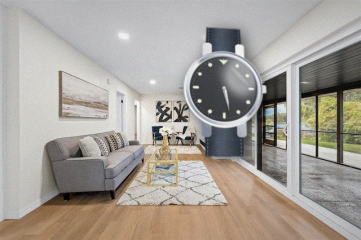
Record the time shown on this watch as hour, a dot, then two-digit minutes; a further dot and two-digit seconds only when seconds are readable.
5.28
